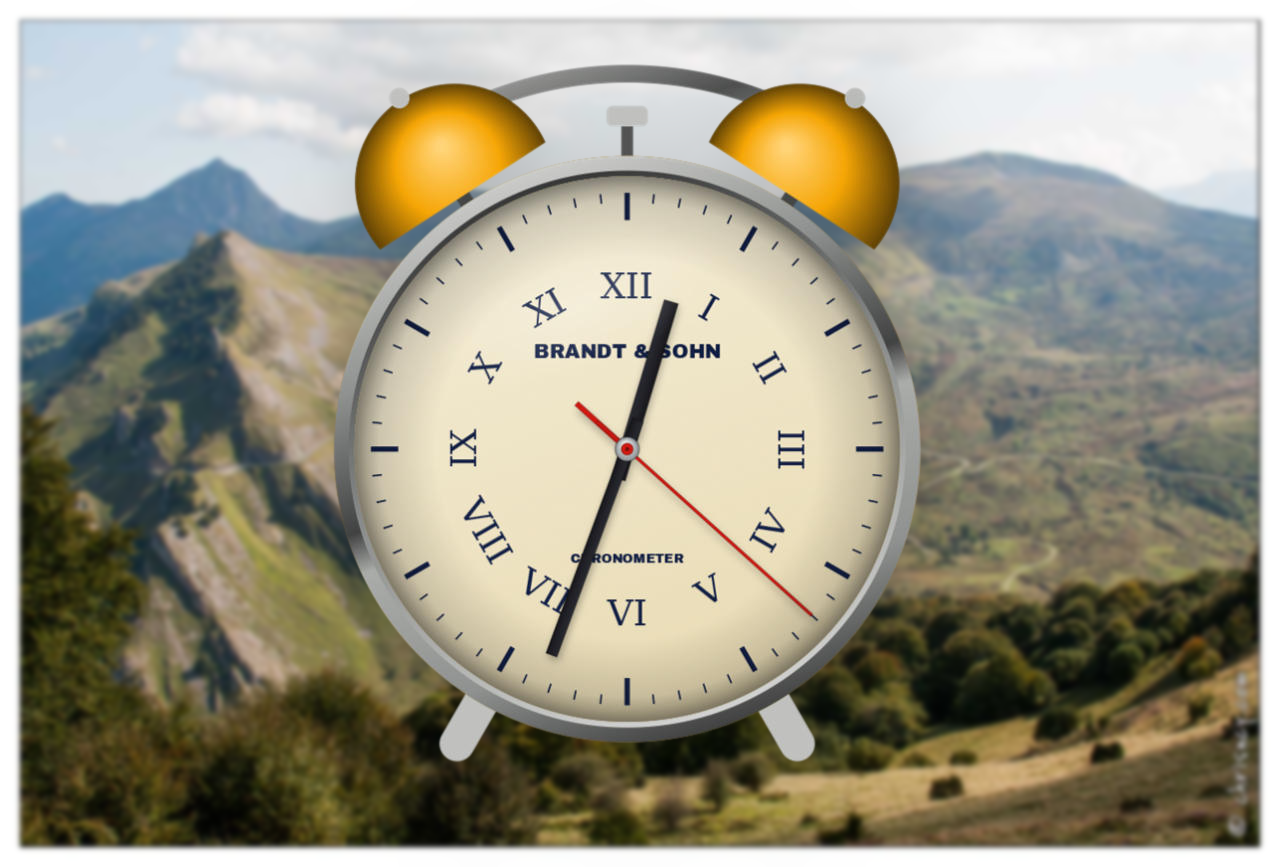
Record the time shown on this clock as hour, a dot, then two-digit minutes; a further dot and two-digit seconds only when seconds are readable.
12.33.22
